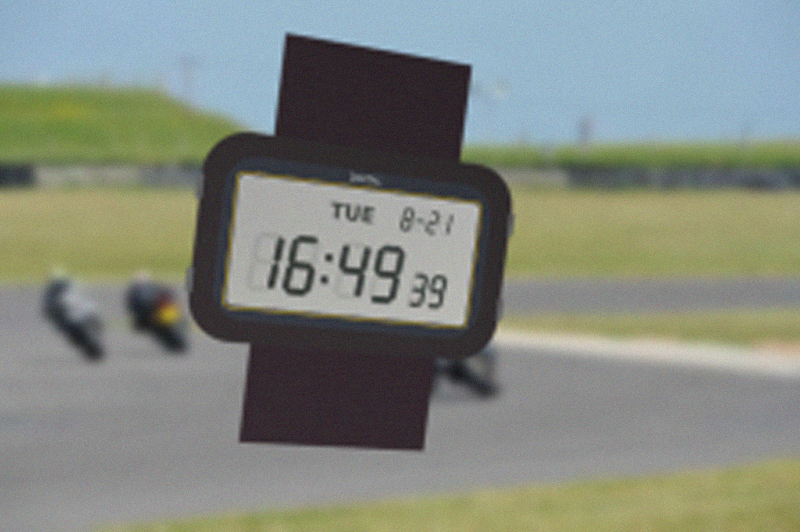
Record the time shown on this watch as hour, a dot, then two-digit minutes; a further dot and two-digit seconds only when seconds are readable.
16.49.39
